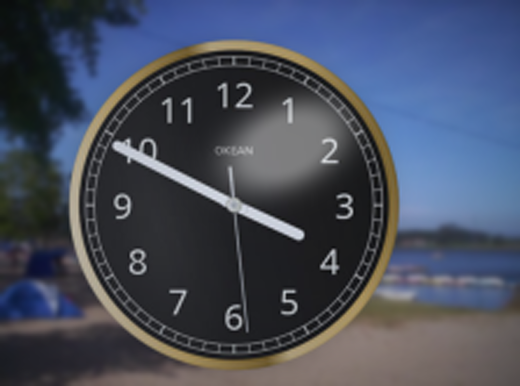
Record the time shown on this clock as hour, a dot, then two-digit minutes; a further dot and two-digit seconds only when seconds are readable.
3.49.29
